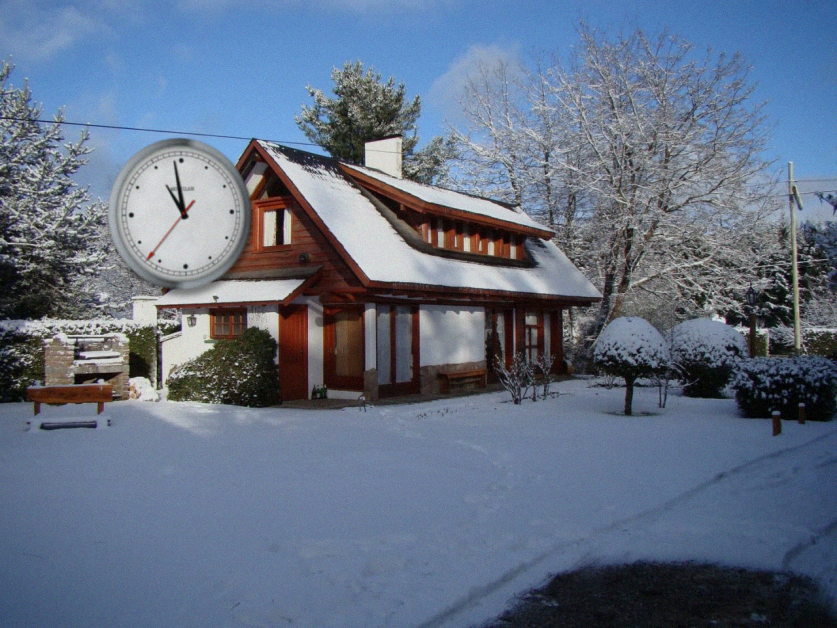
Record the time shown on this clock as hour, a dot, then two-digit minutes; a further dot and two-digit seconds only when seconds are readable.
10.58.37
